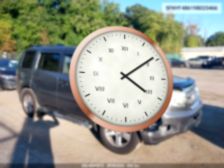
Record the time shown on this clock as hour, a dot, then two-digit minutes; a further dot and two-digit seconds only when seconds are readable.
4.09
